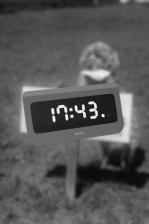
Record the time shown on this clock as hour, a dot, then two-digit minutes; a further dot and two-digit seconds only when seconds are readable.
17.43
